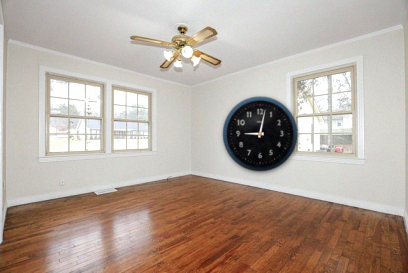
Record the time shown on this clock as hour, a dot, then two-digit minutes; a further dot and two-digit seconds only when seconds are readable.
9.02
